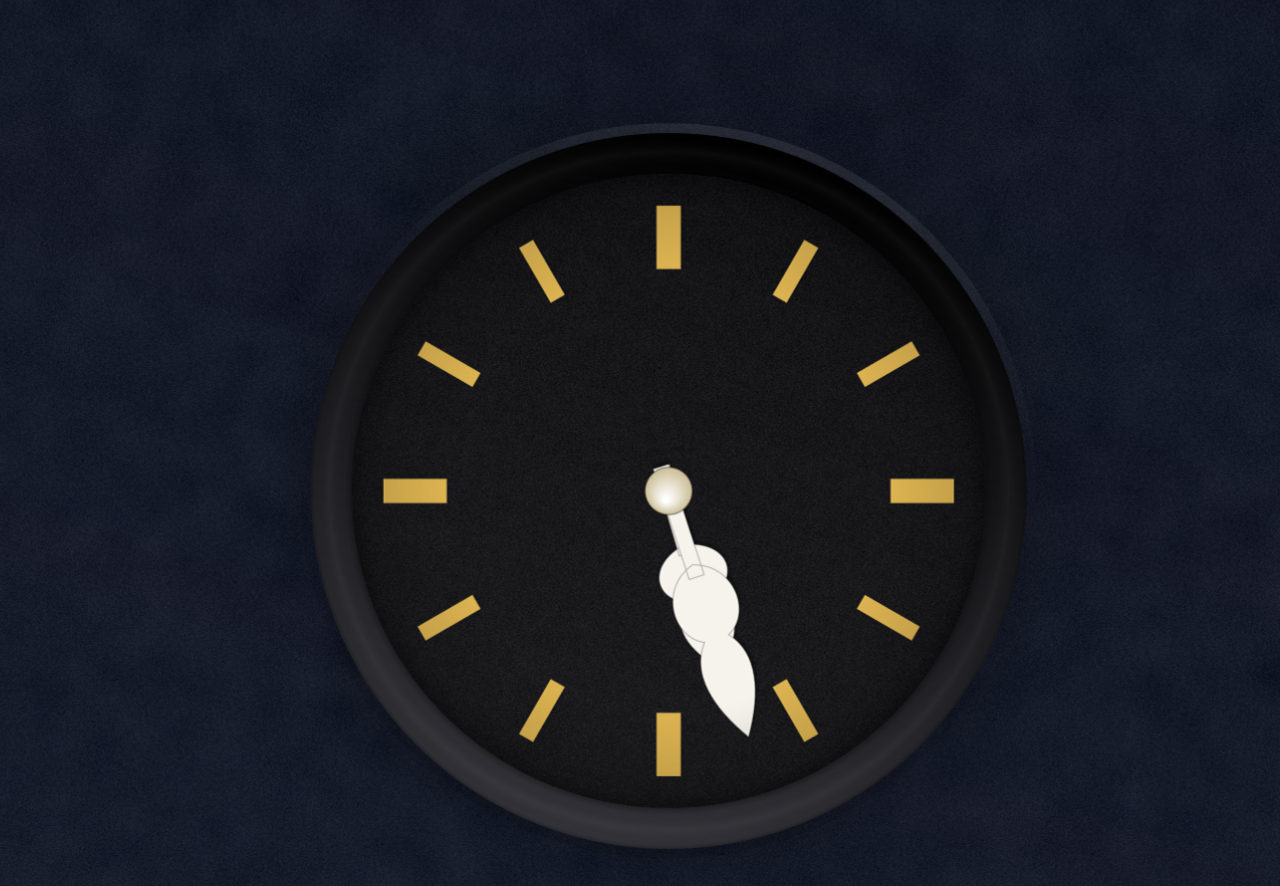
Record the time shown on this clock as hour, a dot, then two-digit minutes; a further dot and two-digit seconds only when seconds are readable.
5.27
